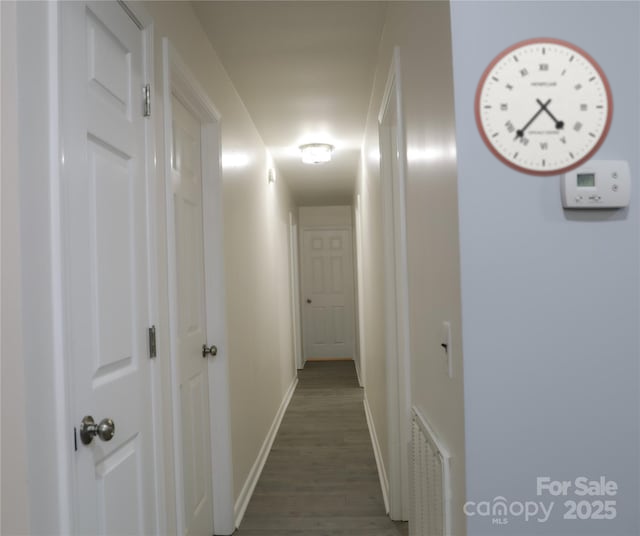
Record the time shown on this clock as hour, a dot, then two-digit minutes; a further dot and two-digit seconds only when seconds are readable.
4.37
